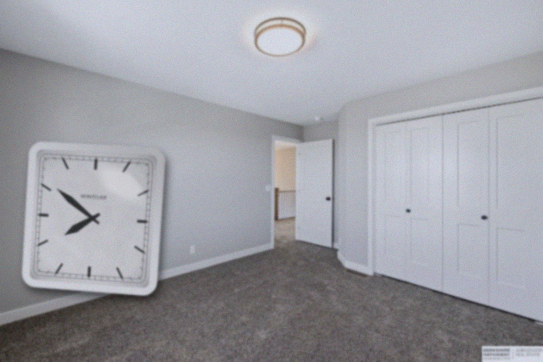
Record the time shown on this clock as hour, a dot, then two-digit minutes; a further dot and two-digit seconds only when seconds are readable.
7.51
